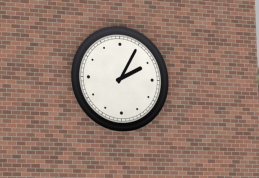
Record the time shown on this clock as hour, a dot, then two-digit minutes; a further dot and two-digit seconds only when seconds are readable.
2.05
